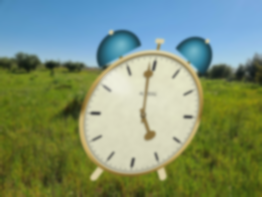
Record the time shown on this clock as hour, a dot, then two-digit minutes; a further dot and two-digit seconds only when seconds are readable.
4.59
